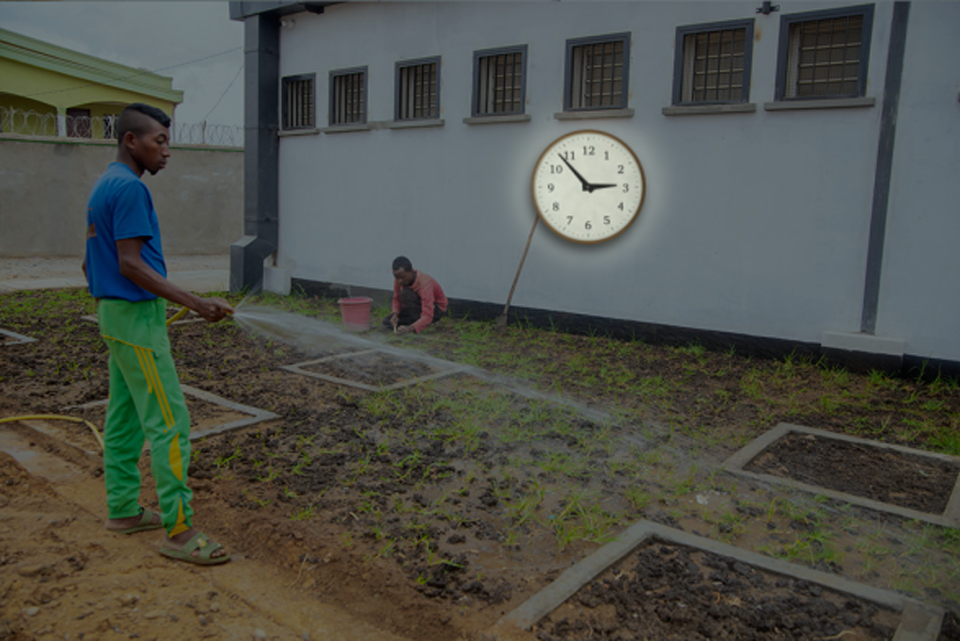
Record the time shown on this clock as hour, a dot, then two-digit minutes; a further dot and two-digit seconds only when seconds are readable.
2.53
